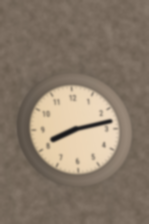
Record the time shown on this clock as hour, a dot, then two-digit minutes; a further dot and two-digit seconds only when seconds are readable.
8.13
